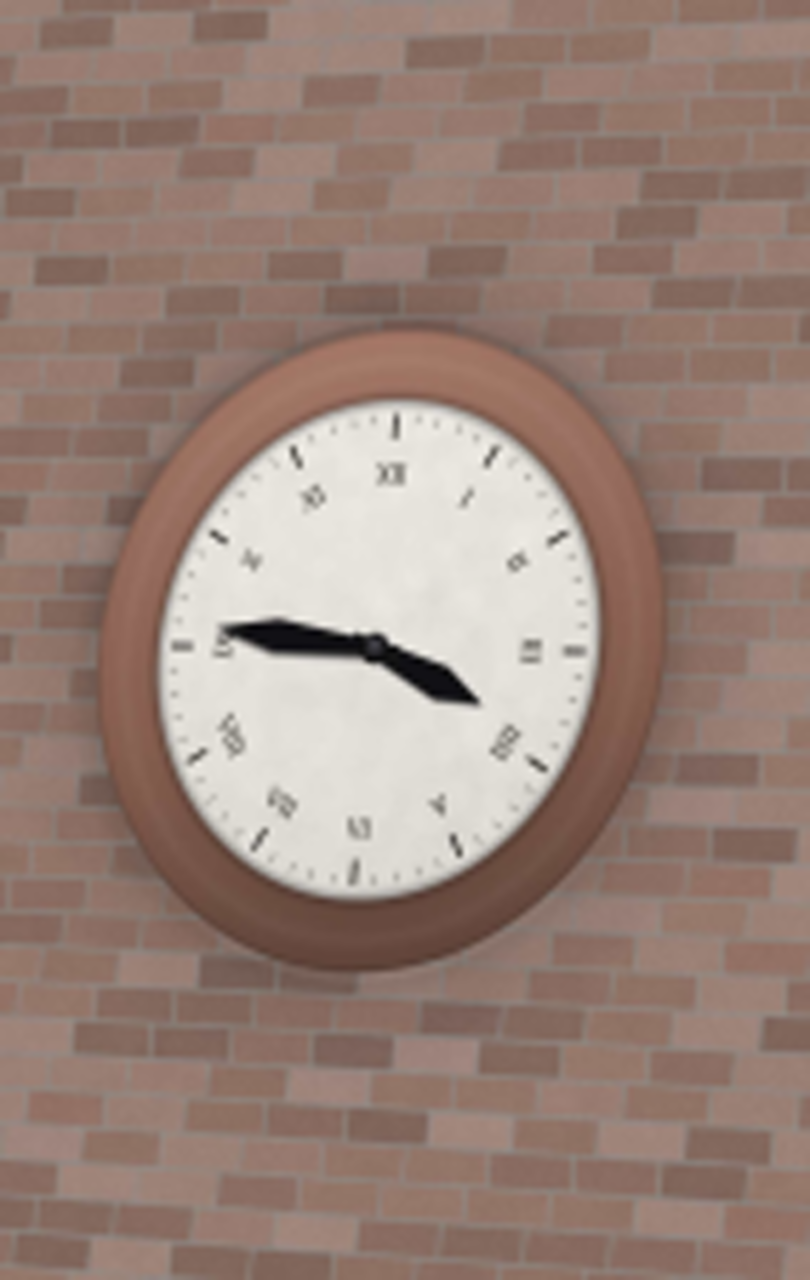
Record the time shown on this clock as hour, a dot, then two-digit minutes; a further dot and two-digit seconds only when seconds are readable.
3.46
